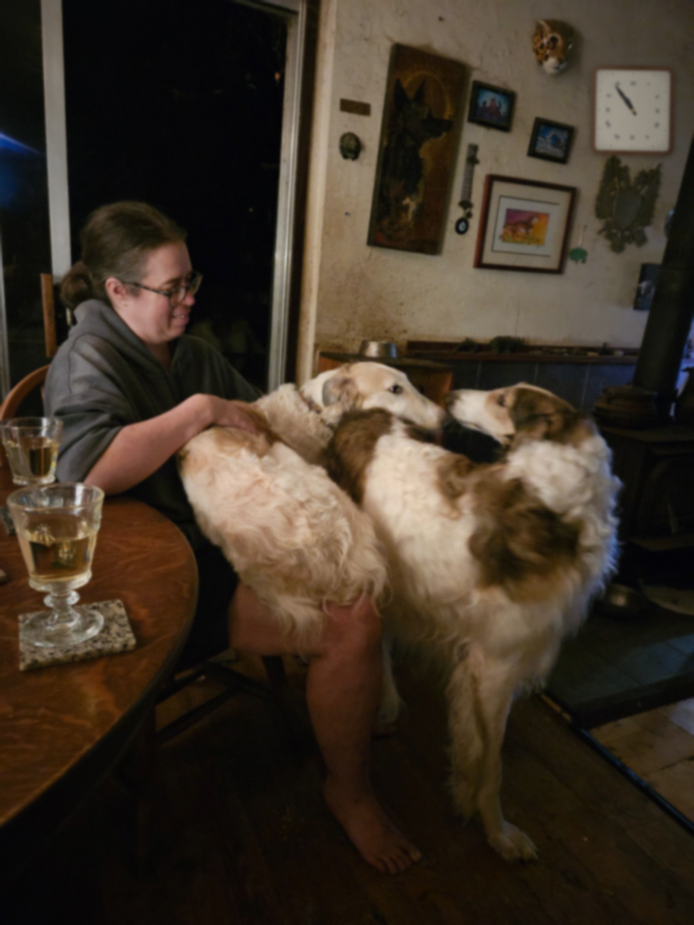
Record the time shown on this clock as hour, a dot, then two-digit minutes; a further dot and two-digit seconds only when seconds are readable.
10.54
